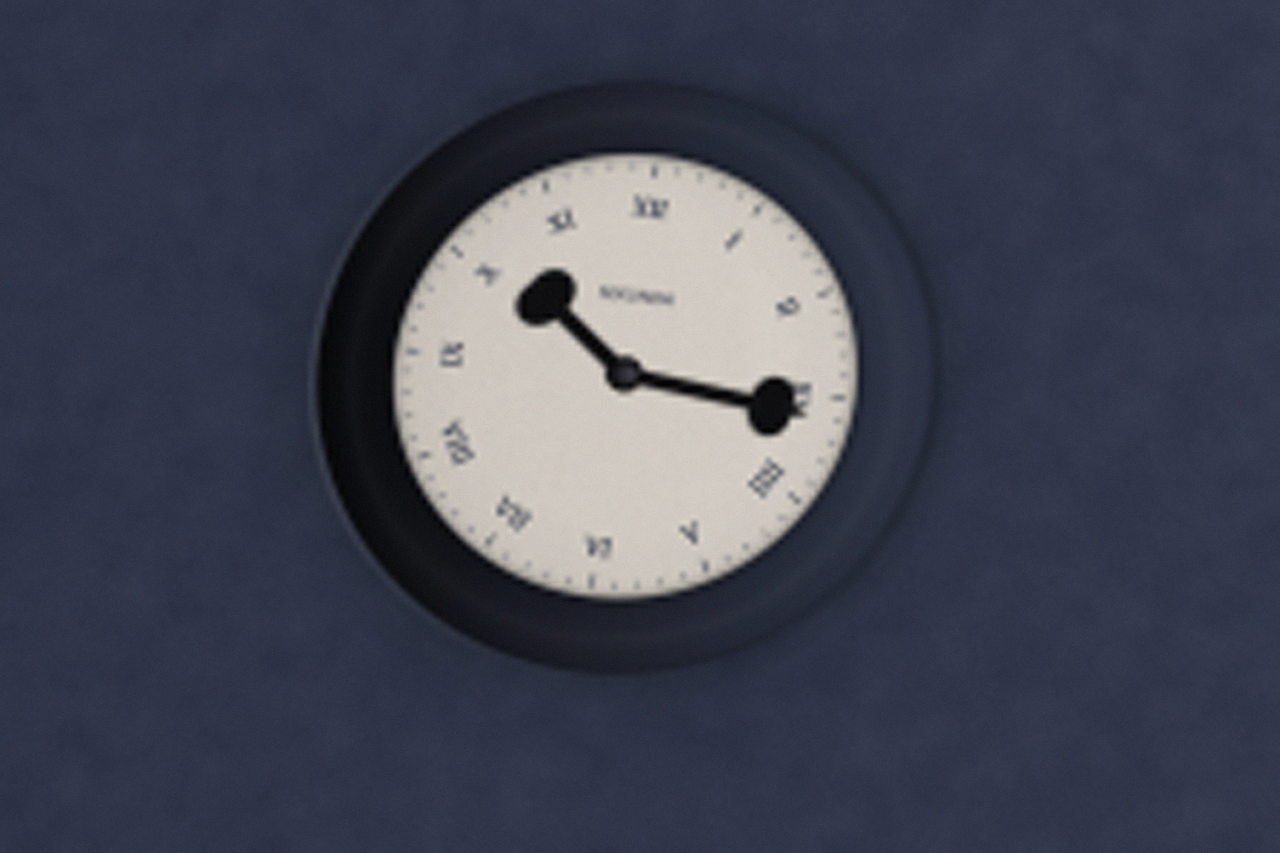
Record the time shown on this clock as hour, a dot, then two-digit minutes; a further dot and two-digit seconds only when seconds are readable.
10.16
